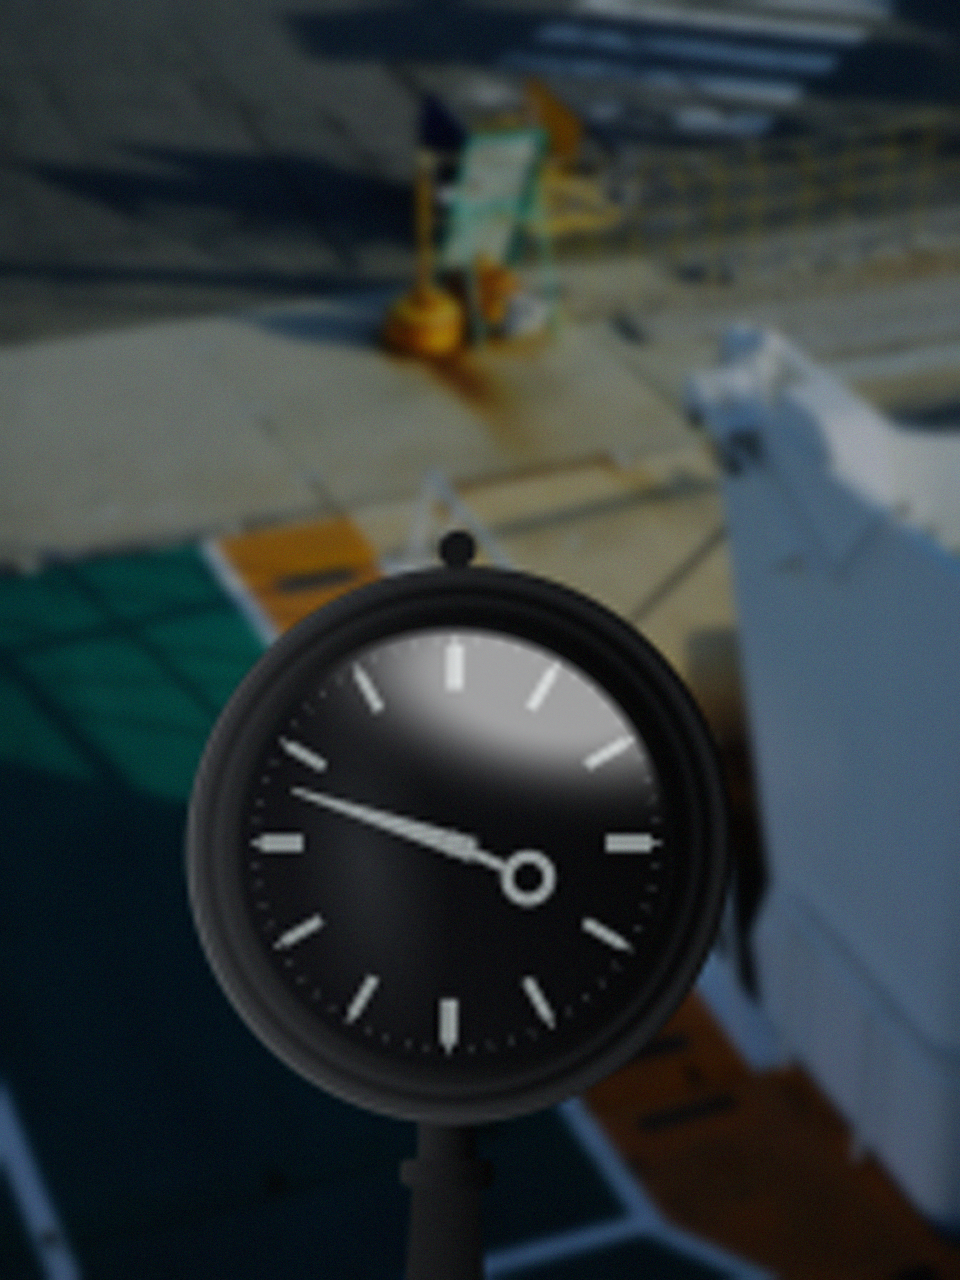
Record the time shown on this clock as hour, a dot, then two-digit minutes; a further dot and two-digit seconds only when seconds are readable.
3.48
